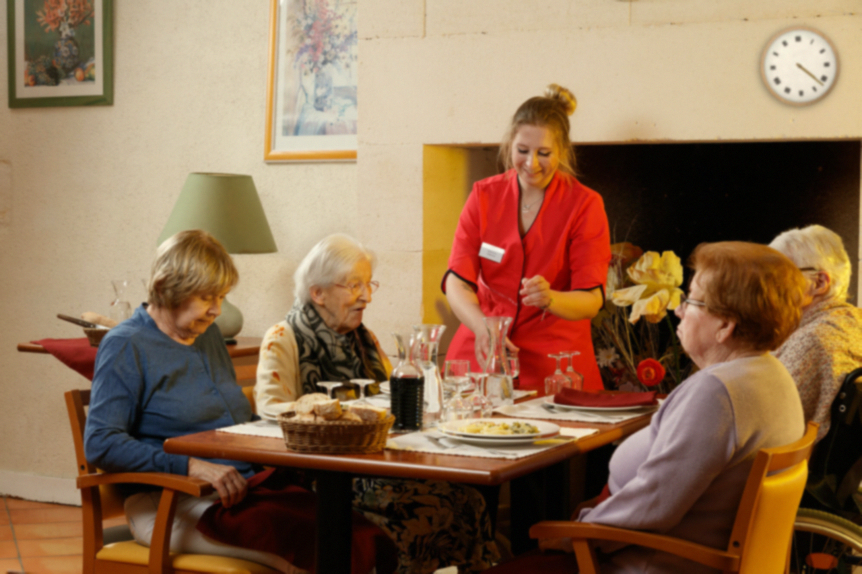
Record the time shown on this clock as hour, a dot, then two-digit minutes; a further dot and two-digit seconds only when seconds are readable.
4.22
